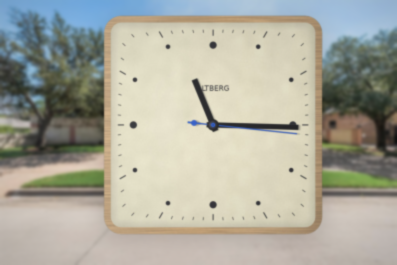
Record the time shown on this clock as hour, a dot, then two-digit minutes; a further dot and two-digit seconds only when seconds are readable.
11.15.16
